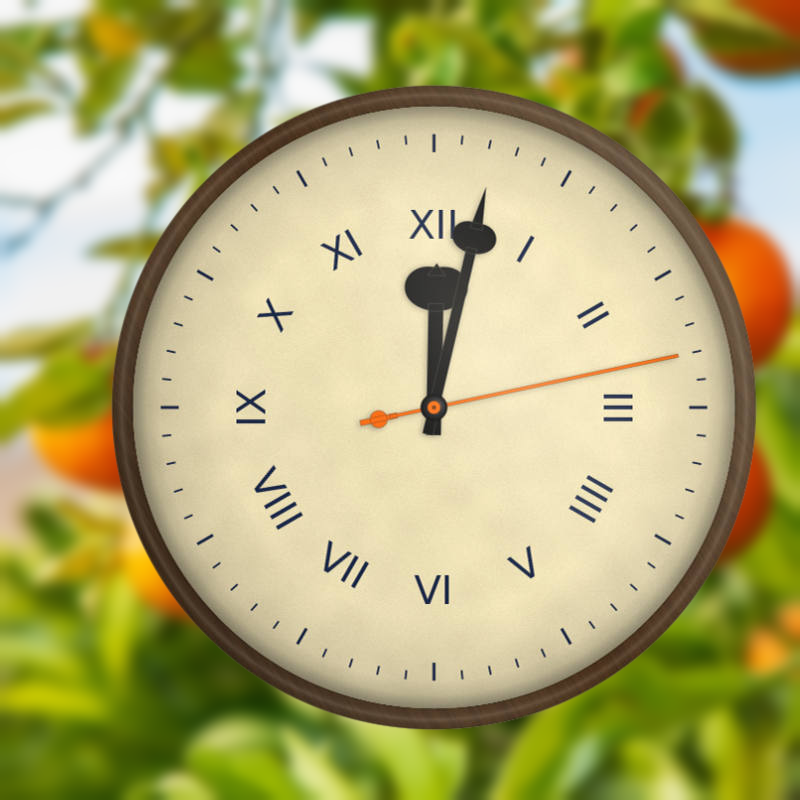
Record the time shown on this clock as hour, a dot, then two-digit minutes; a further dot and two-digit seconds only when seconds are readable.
12.02.13
